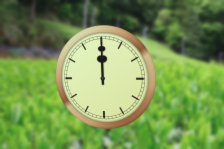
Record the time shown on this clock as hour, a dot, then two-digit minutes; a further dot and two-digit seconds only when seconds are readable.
12.00
